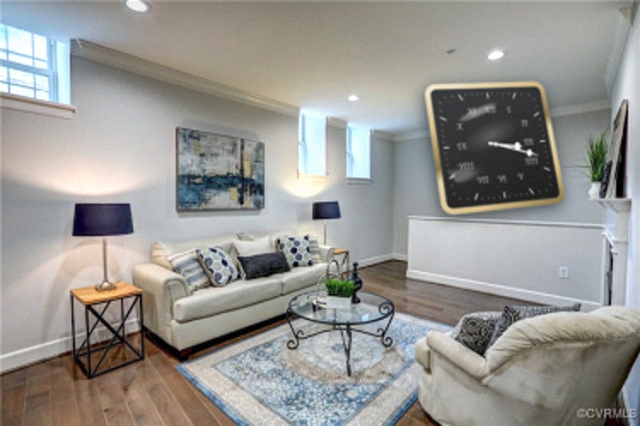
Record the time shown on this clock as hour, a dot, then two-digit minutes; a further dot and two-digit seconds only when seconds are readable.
3.18
